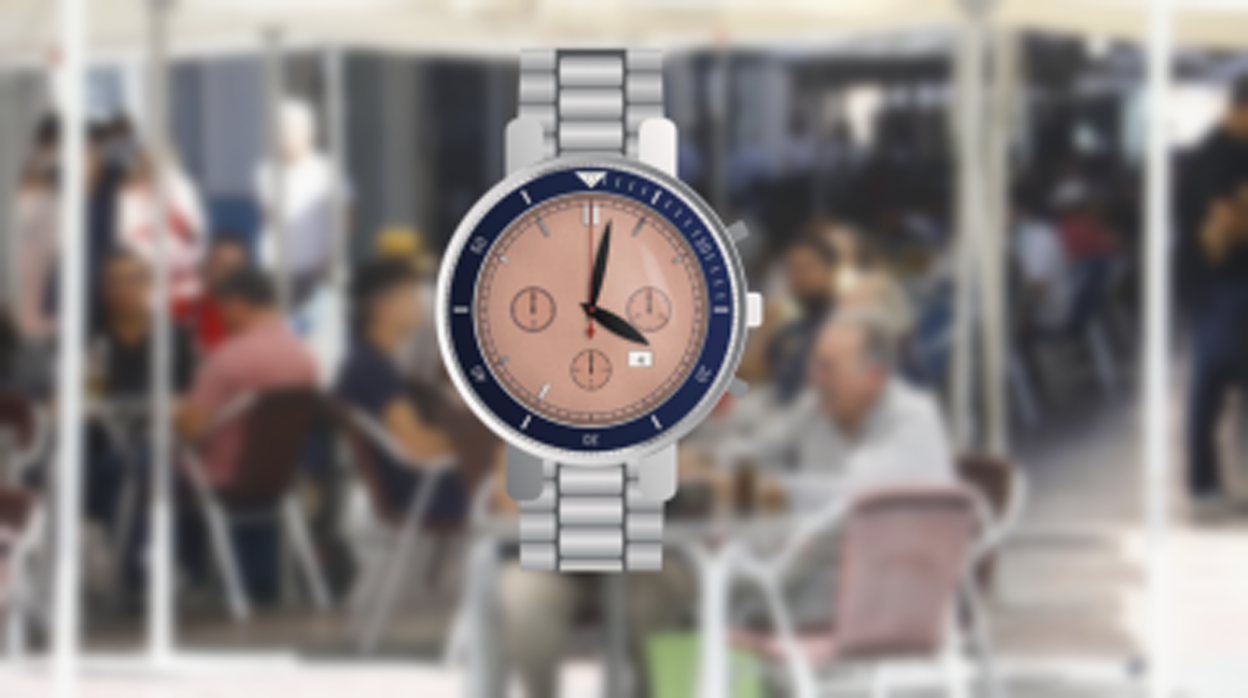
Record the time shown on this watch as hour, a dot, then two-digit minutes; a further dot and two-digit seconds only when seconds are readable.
4.02
